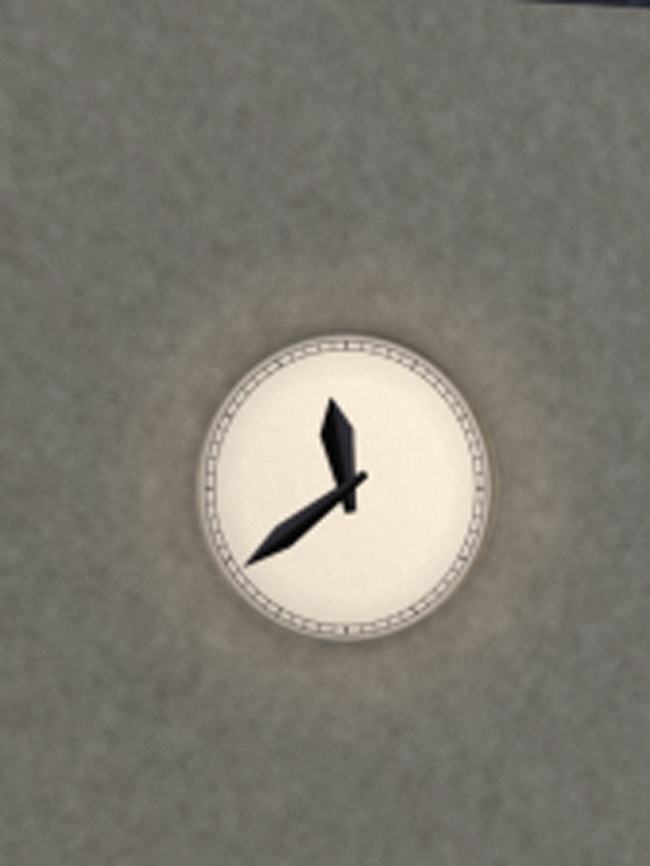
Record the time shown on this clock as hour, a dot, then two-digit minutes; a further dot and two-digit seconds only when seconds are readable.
11.39
